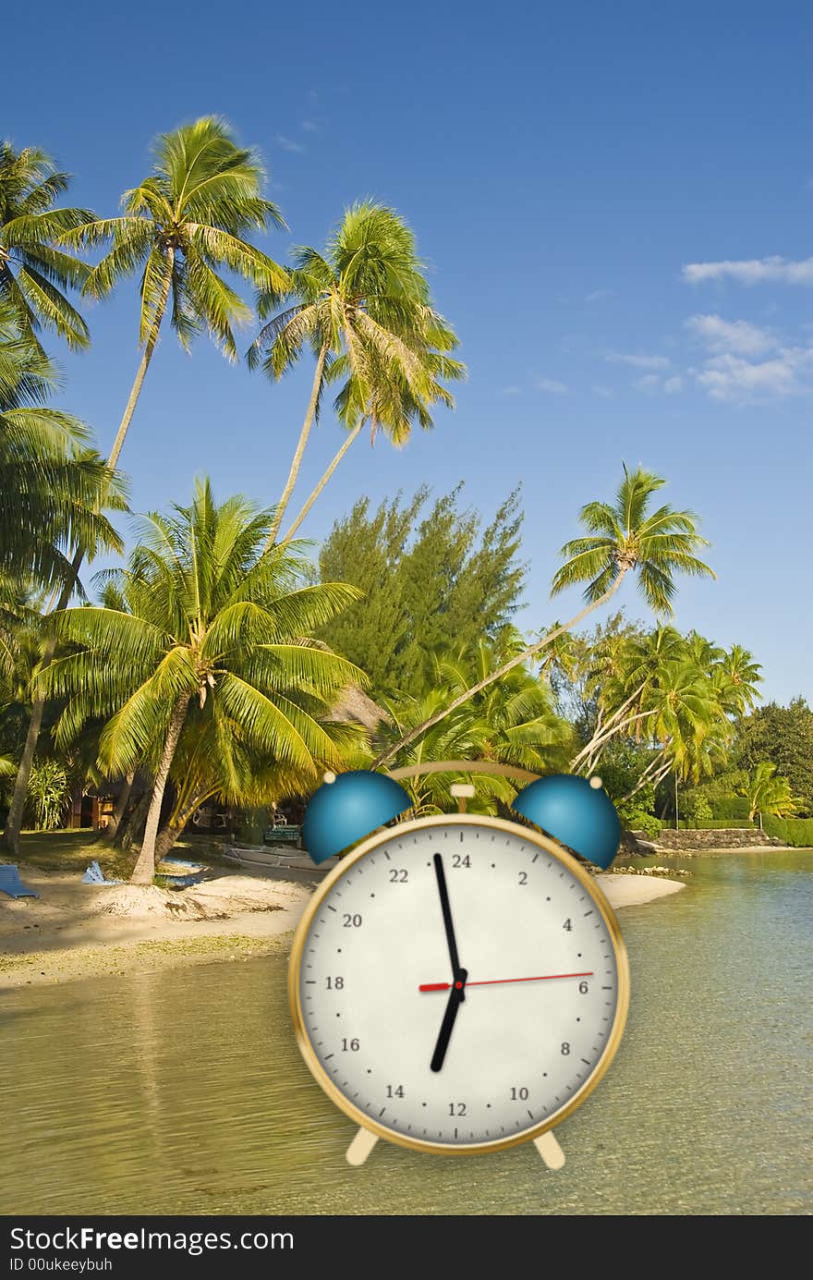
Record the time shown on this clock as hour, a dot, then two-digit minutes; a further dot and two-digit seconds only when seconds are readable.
12.58.14
